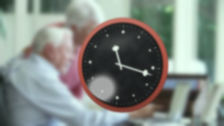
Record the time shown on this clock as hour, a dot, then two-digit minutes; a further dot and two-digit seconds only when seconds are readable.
11.17
